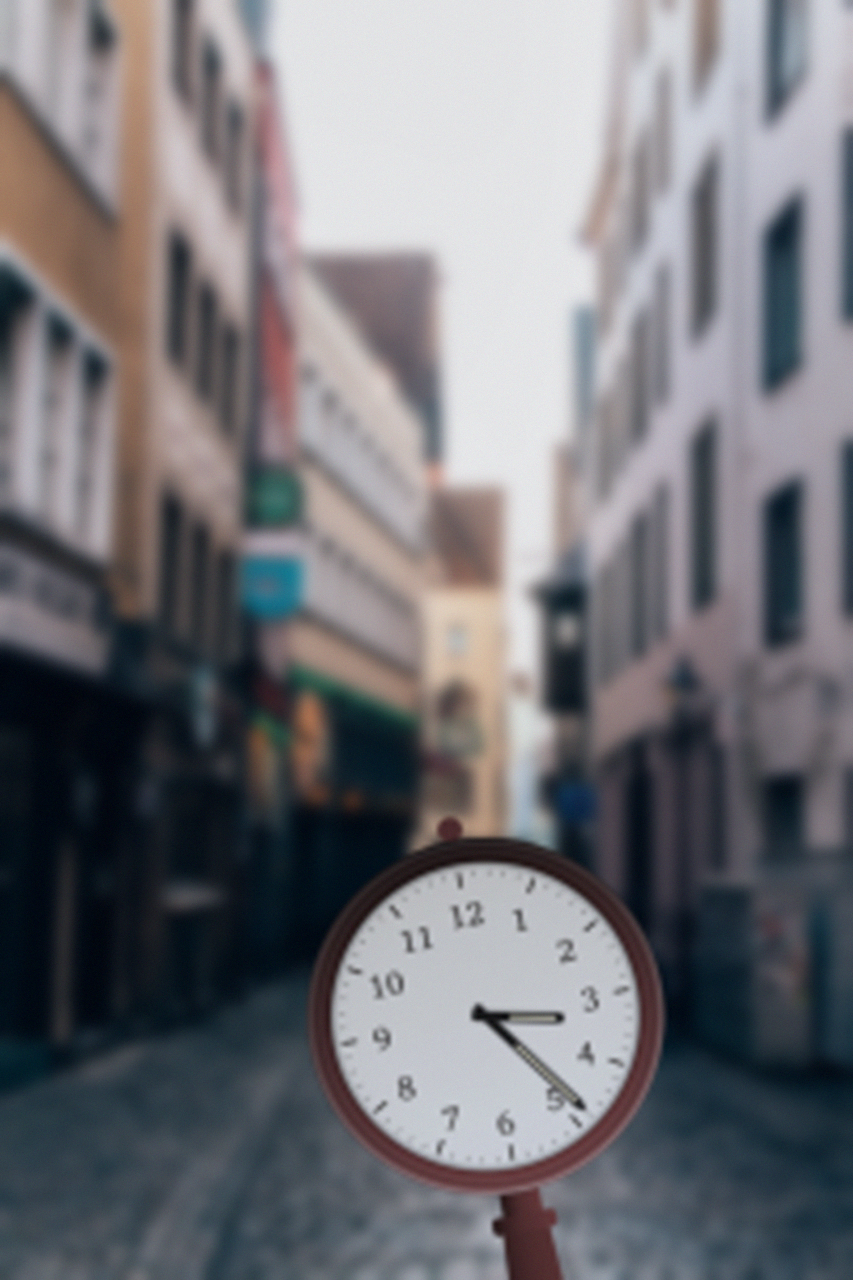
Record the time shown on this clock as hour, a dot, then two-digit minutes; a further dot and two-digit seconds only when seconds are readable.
3.24
